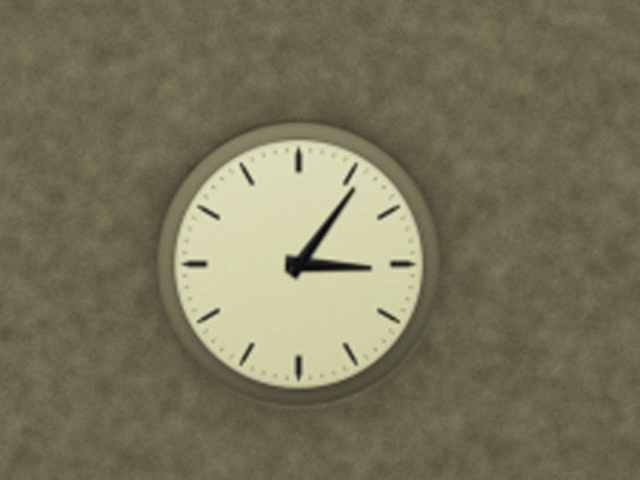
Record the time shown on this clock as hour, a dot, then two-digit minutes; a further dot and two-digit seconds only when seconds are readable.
3.06
